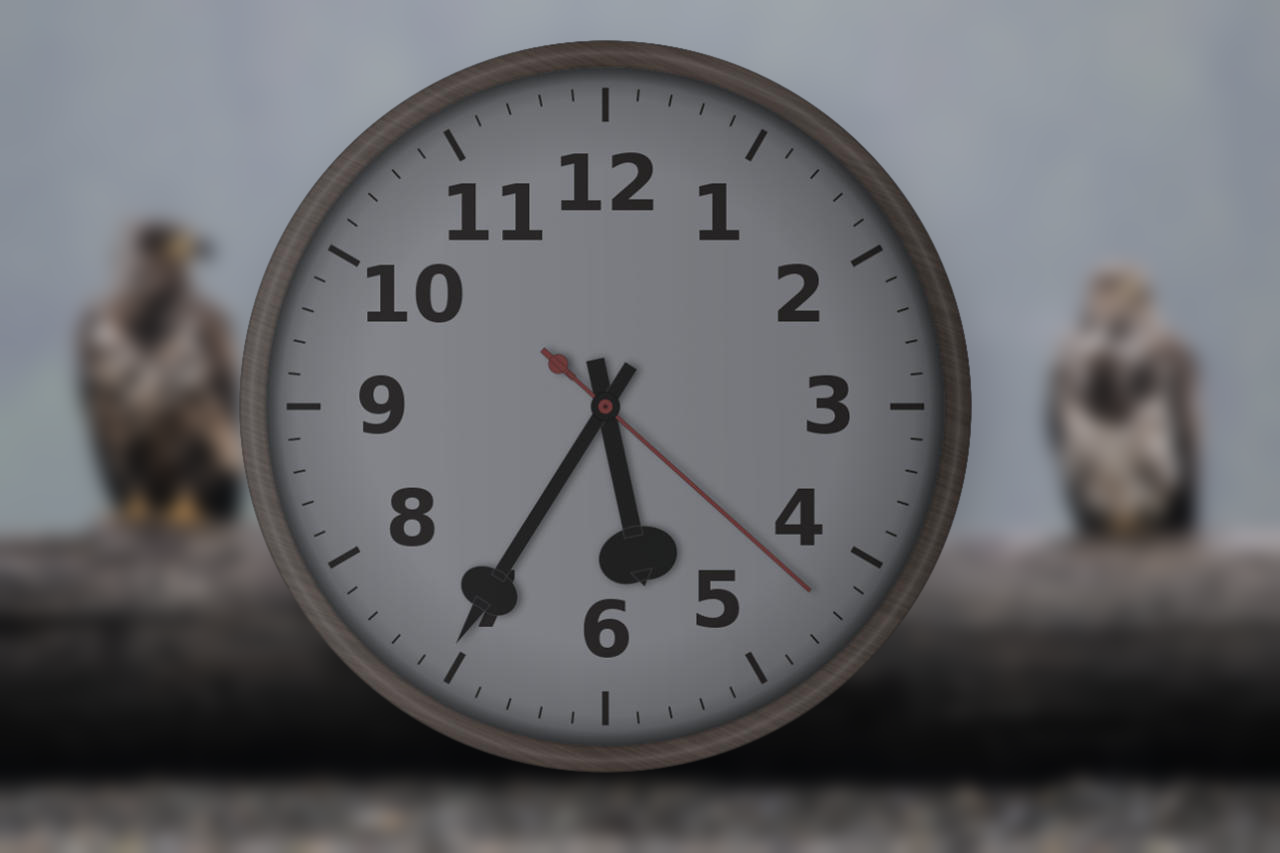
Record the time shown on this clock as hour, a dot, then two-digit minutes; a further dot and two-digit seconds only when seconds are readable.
5.35.22
